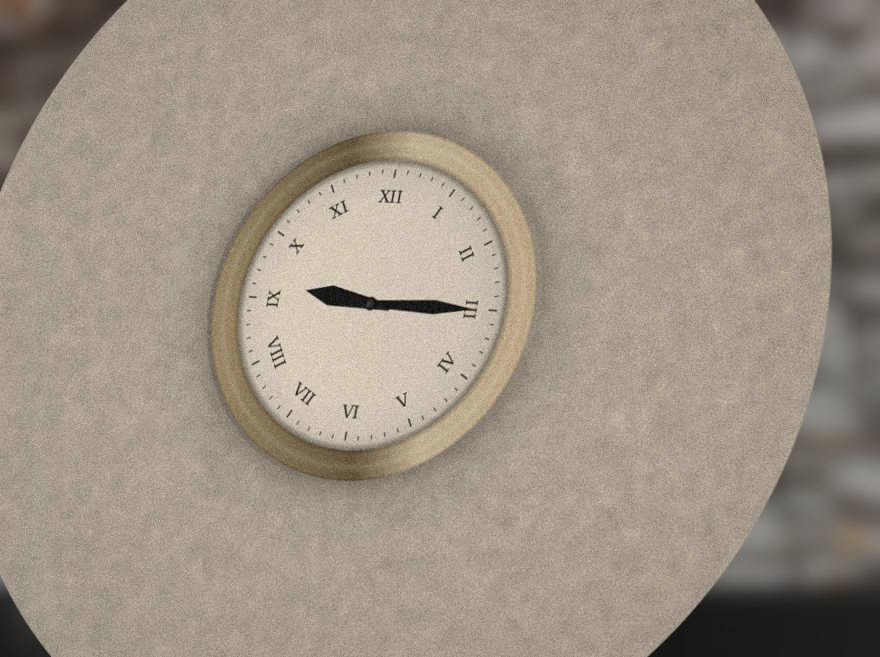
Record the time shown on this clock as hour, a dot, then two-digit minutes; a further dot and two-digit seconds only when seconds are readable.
9.15
